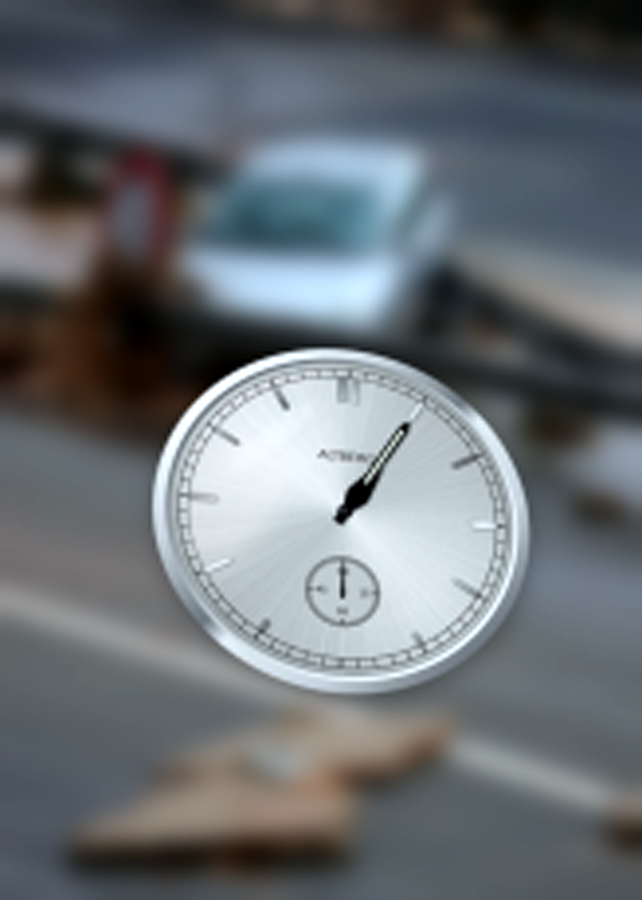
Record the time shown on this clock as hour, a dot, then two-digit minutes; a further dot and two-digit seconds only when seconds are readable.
1.05
